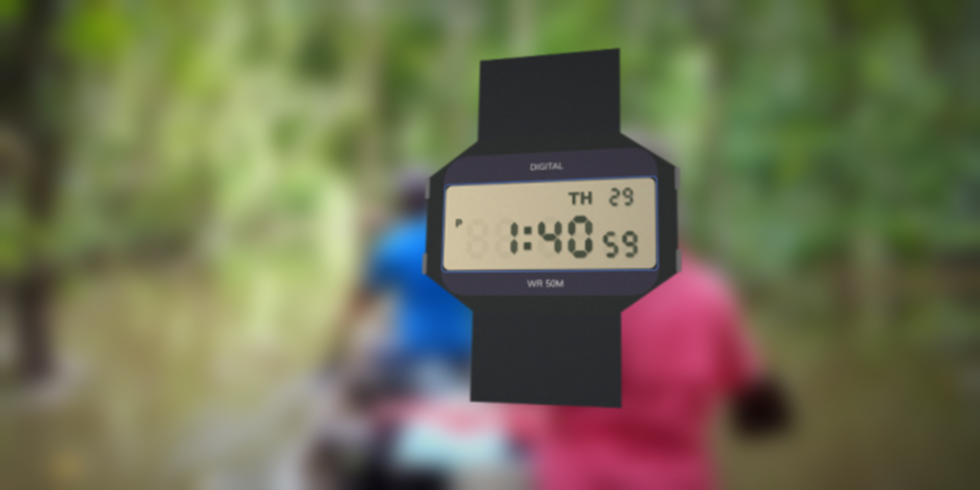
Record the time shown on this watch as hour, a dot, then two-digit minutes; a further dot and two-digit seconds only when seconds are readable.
1.40.59
